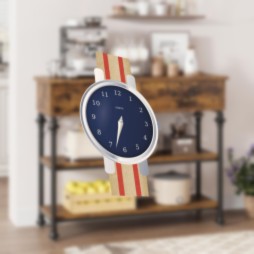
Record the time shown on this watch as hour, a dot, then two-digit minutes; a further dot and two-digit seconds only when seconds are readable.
6.33
